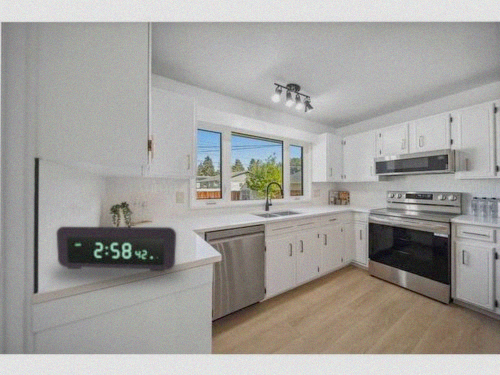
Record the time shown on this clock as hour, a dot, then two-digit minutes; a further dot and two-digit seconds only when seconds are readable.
2.58
